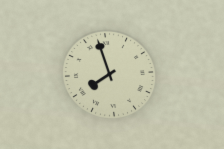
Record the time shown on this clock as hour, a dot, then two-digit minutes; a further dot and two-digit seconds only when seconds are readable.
7.58
